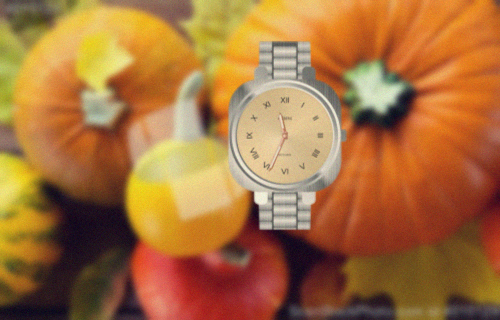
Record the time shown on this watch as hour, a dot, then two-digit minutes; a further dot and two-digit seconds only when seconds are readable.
11.34
